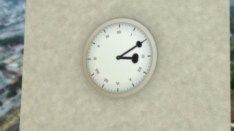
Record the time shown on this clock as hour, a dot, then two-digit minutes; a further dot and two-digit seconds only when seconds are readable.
3.10
